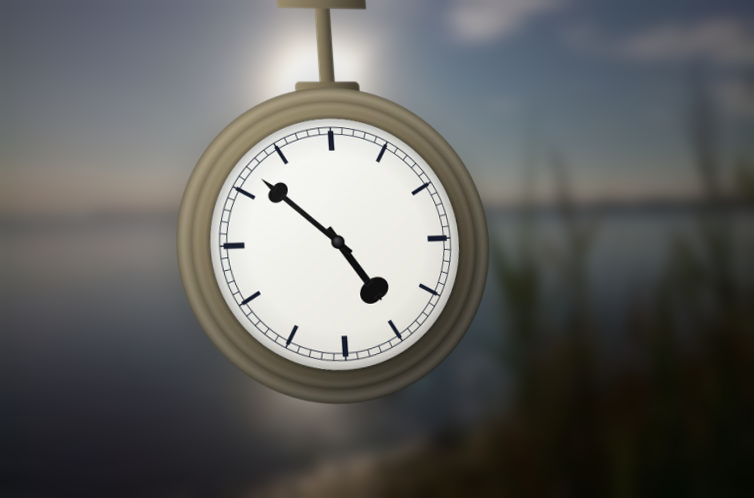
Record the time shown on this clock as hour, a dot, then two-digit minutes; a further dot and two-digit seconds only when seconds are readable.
4.52
